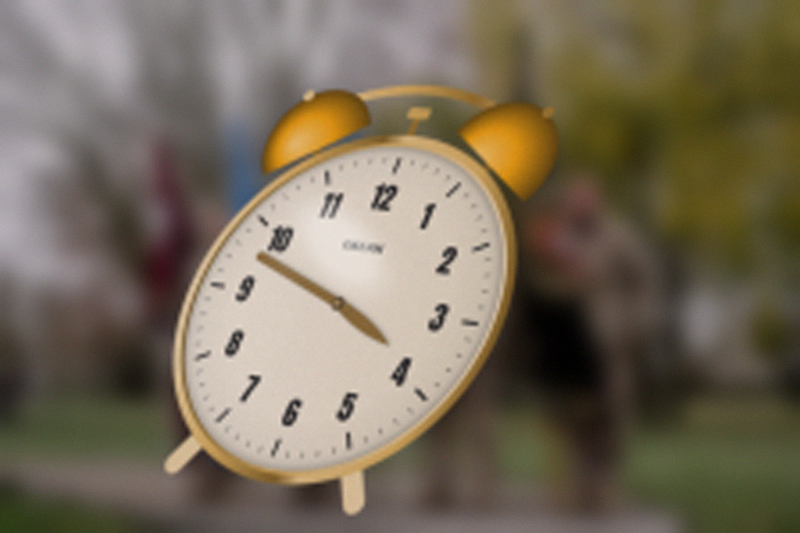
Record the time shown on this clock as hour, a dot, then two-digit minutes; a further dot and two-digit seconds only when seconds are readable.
3.48
